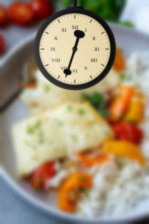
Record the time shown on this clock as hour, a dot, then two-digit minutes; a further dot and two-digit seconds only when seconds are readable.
12.33
